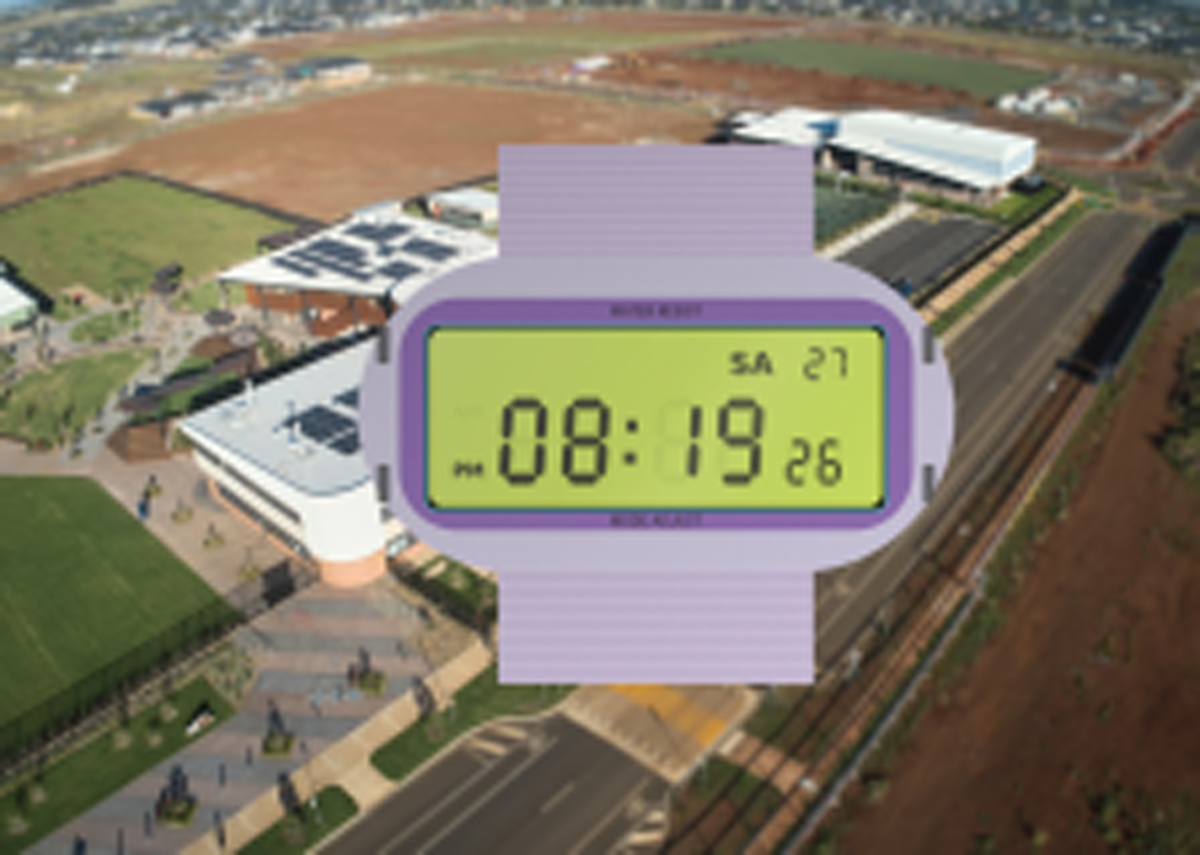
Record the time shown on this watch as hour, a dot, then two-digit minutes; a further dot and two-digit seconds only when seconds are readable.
8.19.26
